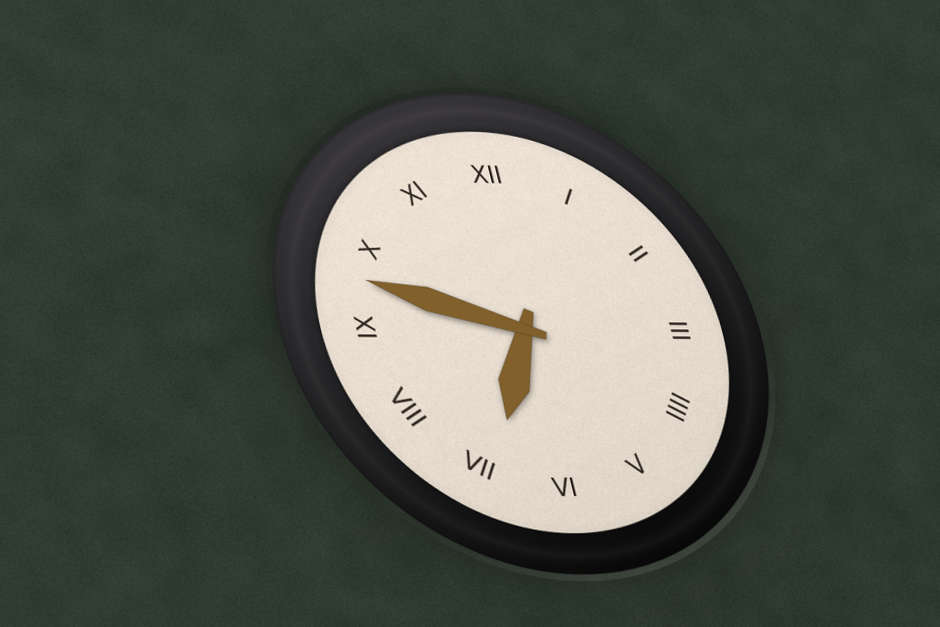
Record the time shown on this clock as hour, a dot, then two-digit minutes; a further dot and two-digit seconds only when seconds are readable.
6.48
